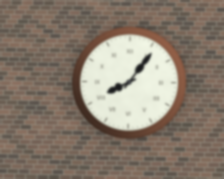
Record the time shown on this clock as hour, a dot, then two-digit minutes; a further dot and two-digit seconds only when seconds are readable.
8.06
